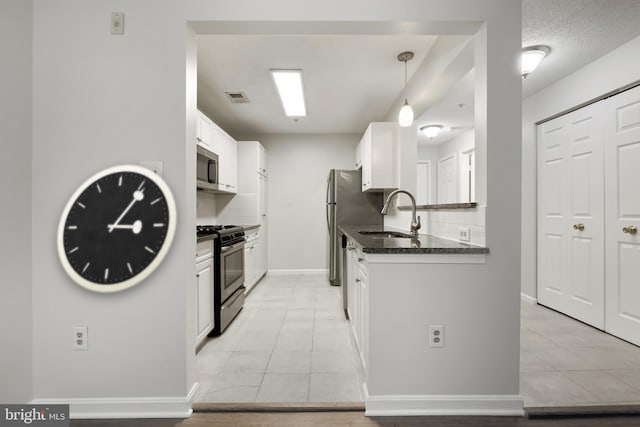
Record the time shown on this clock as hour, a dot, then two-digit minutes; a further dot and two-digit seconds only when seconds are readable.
3.06
